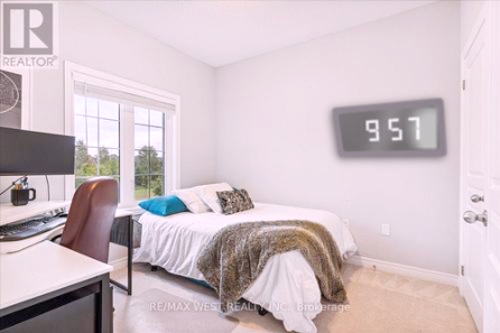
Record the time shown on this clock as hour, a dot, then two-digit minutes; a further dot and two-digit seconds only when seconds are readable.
9.57
